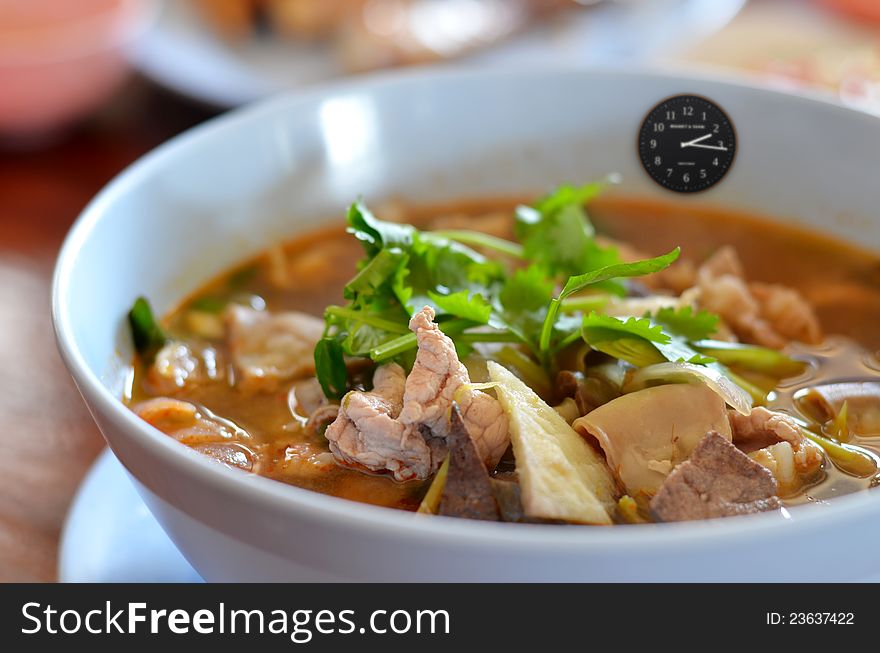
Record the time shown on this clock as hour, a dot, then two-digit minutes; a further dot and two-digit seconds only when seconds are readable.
2.16
